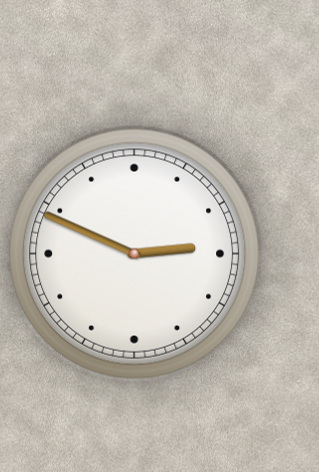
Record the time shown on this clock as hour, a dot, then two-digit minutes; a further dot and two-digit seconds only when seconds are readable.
2.49
